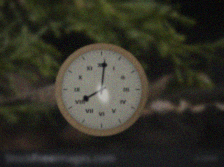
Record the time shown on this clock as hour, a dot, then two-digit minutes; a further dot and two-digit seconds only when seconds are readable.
8.01
